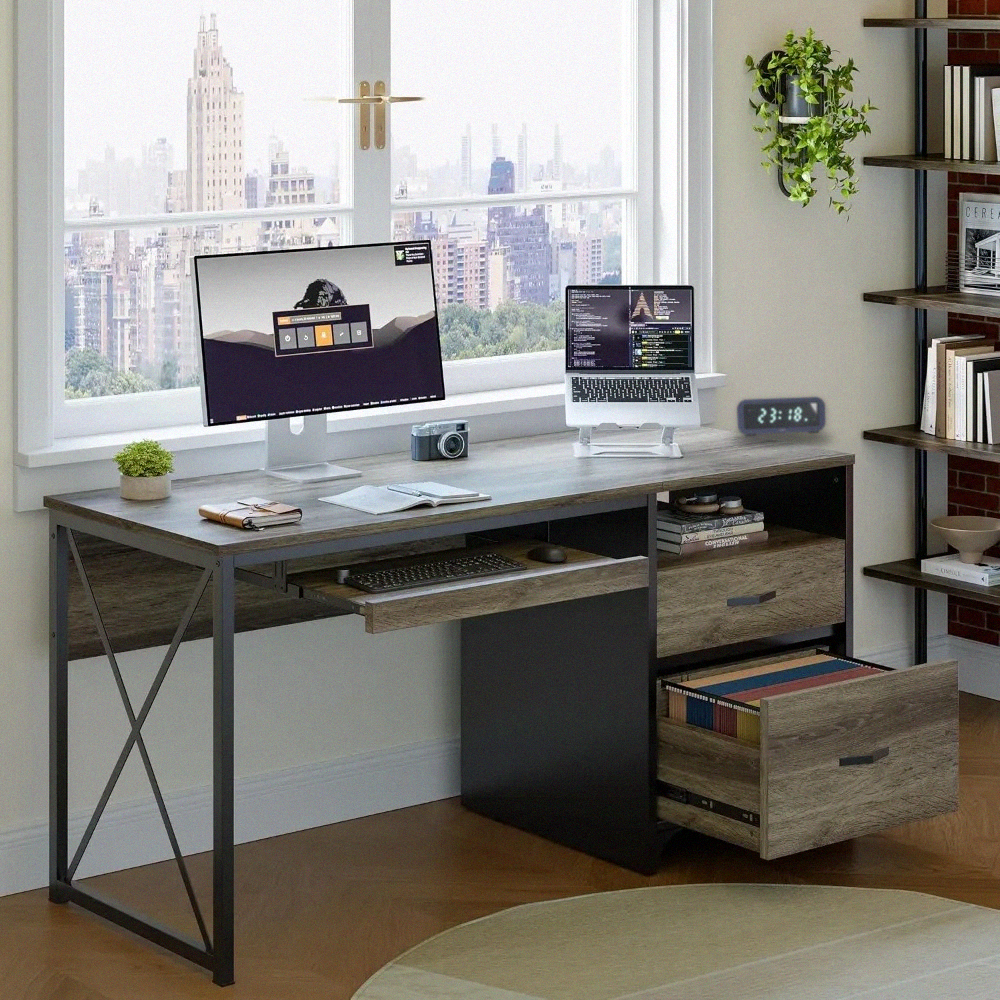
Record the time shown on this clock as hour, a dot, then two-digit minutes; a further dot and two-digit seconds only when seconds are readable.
23.18
